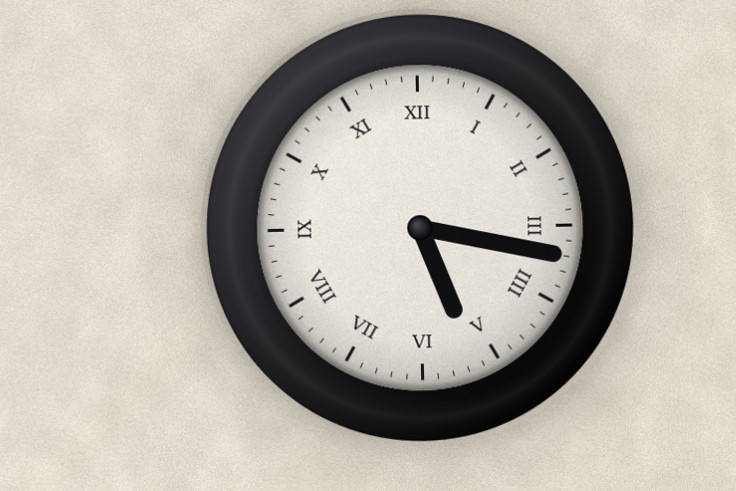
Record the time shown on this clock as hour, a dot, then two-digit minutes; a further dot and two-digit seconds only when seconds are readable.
5.17
